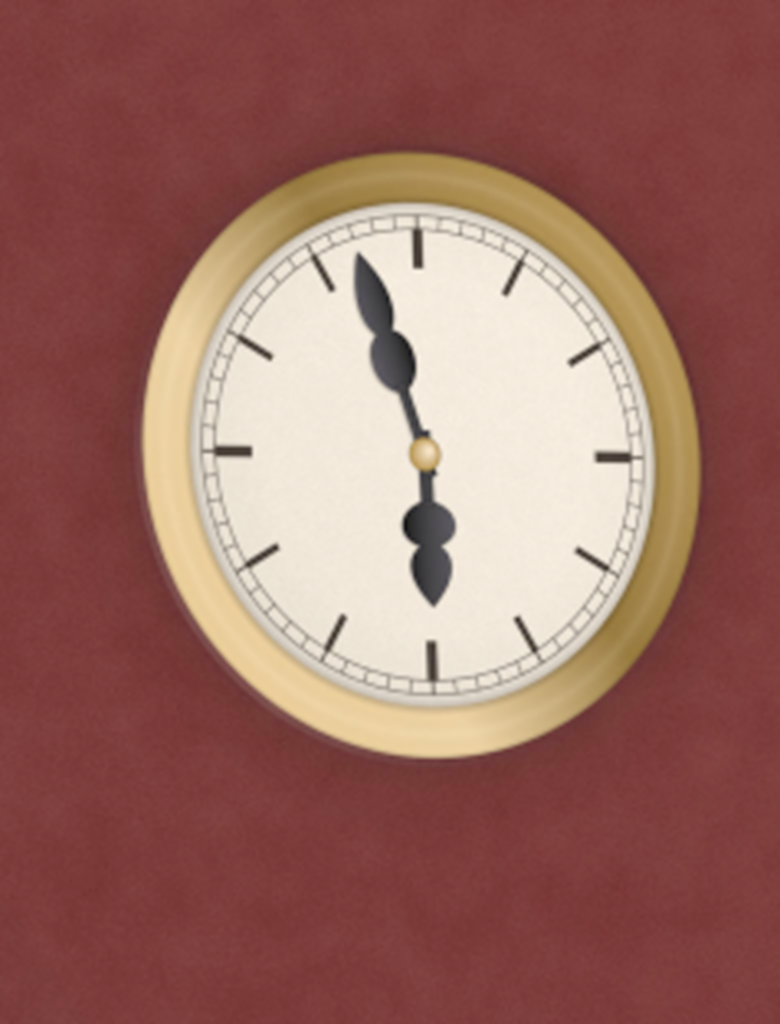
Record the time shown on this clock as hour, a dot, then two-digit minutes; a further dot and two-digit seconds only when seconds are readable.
5.57
